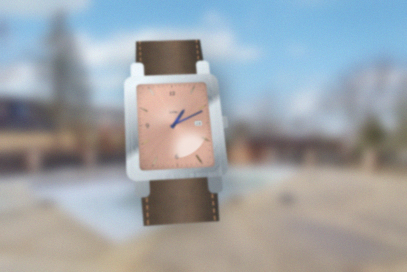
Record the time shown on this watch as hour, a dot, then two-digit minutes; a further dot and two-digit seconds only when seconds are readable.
1.11
